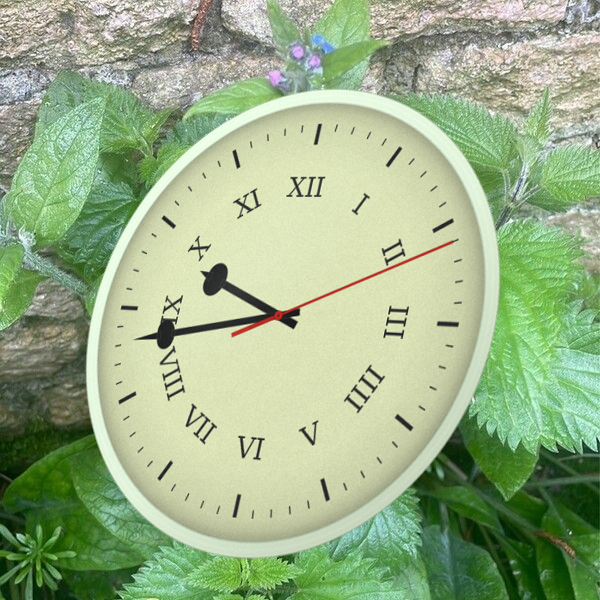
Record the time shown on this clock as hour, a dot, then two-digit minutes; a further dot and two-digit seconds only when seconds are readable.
9.43.11
